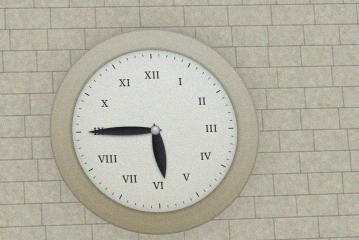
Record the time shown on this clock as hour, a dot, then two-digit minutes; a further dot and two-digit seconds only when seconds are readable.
5.45
